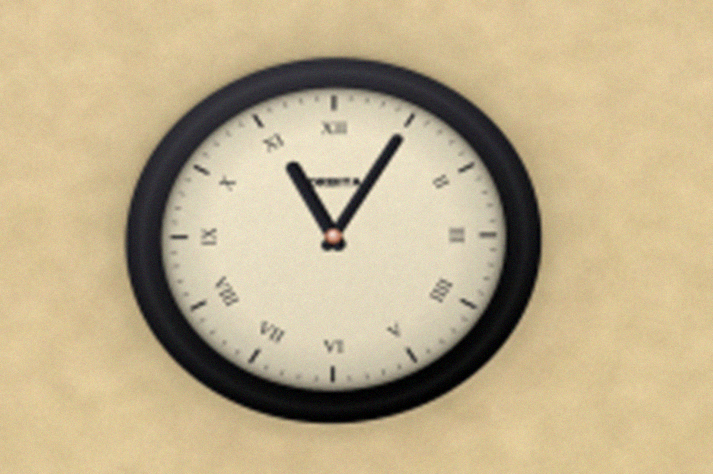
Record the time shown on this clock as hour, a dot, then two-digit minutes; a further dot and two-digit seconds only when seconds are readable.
11.05
